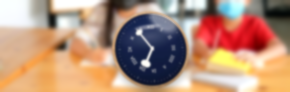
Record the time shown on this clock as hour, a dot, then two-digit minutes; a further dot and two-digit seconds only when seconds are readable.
6.54
